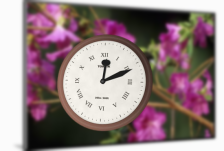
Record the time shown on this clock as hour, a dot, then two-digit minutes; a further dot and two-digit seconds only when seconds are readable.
12.11
